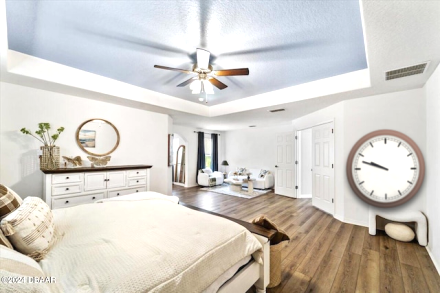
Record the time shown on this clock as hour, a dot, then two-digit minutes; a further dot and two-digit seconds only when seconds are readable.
9.48
